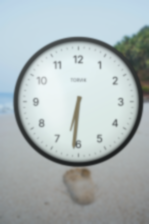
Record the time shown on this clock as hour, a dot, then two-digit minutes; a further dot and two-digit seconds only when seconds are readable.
6.31
